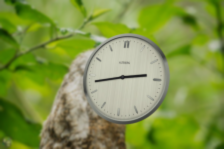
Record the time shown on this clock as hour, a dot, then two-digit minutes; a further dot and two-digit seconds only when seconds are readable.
2.43
